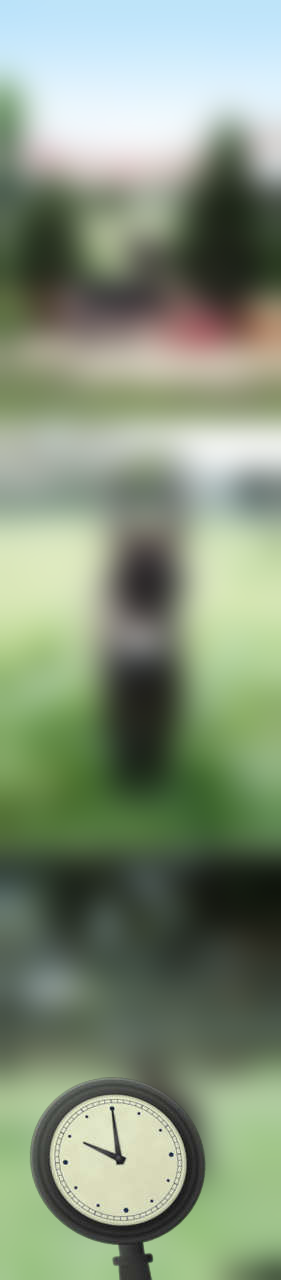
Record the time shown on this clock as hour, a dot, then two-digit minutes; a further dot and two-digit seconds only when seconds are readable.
10.00
